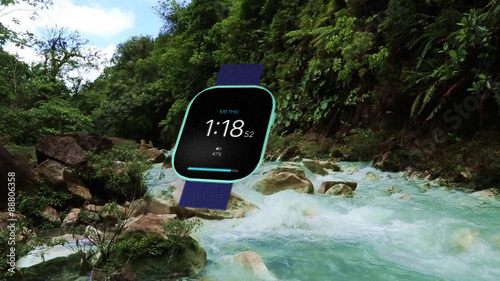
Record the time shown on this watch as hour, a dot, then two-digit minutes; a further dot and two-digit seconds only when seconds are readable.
1.18.52
